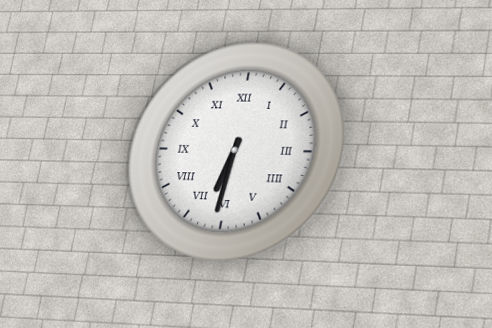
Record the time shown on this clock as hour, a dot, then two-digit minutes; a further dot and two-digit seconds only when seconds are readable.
6.31
